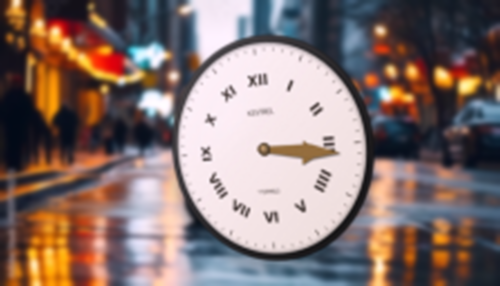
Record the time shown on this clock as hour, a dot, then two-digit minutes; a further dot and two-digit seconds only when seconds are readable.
3.16
